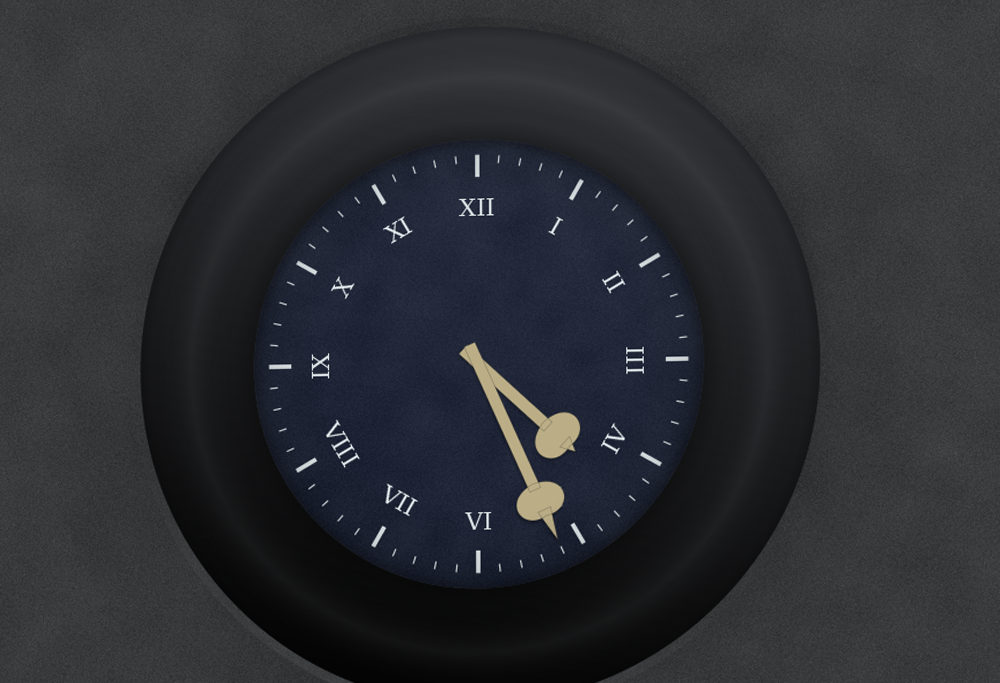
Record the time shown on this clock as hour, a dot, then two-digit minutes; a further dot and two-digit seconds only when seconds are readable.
4.26
